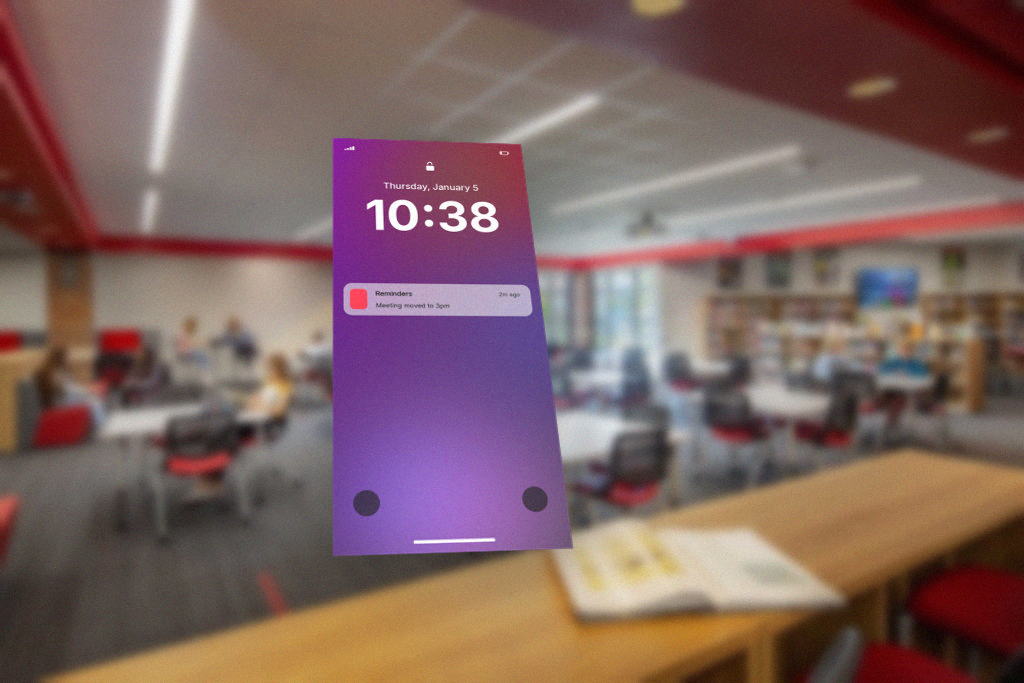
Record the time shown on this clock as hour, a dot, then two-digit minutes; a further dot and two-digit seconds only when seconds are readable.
10.38
